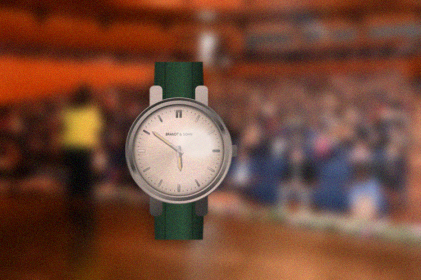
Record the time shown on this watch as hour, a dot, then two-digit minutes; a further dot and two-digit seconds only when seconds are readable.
5.51
